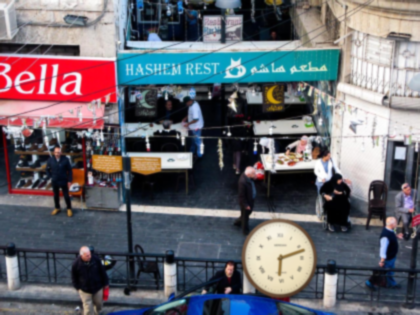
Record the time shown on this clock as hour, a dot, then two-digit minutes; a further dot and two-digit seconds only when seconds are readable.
6.12
